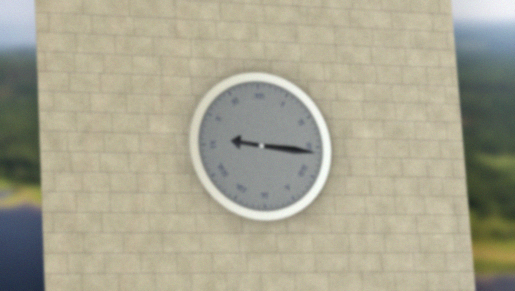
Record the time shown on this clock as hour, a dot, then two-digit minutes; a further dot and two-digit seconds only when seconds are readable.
9.16
